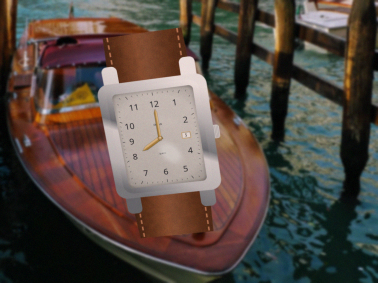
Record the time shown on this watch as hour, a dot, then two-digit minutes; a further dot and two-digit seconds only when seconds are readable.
8.00
